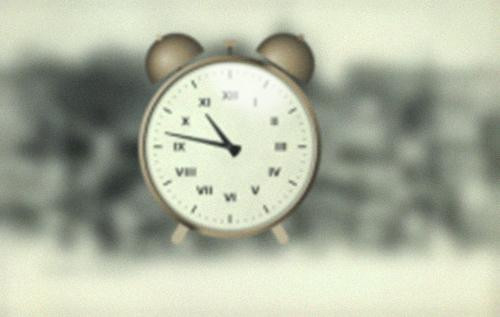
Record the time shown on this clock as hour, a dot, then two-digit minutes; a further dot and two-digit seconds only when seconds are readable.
10.47
